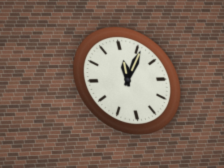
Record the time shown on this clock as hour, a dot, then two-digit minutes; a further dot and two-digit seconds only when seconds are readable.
12.06
